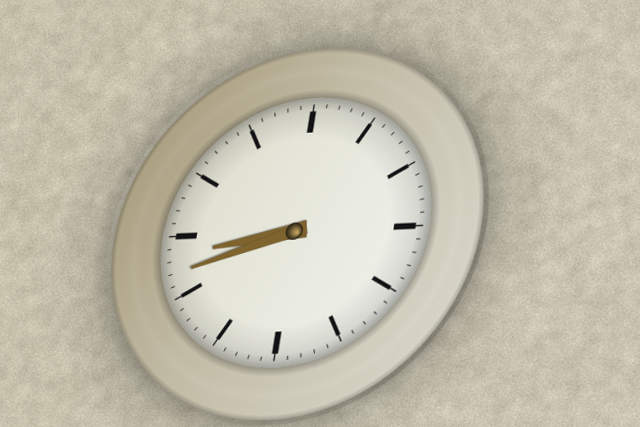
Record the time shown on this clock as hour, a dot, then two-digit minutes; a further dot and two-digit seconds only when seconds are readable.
8.42
